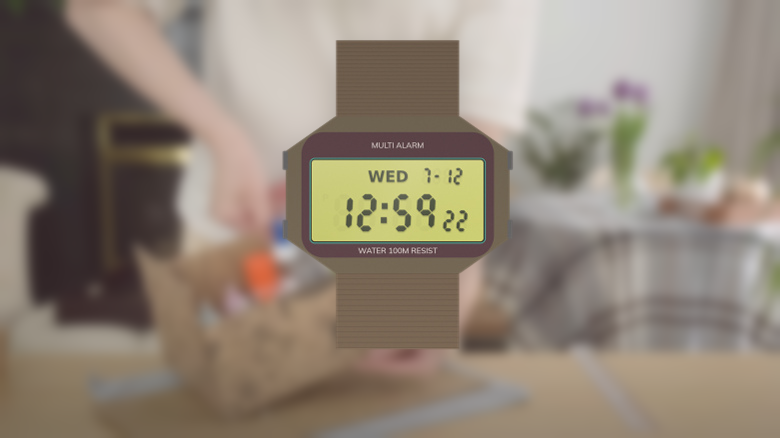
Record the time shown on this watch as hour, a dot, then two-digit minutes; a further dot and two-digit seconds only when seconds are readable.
12.59.22
